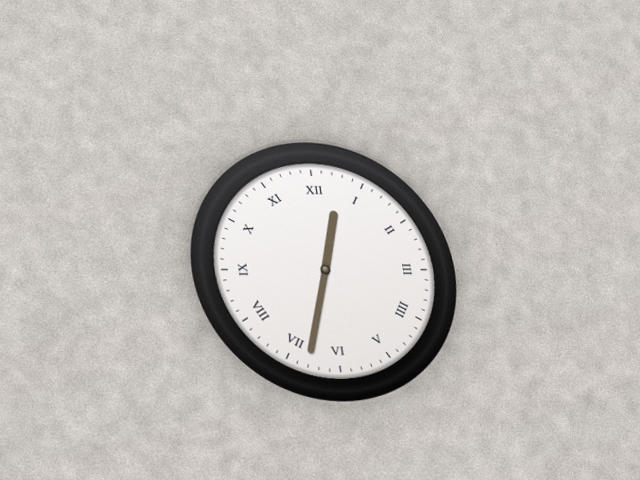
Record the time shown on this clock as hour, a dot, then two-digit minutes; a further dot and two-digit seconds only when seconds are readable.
12.33
